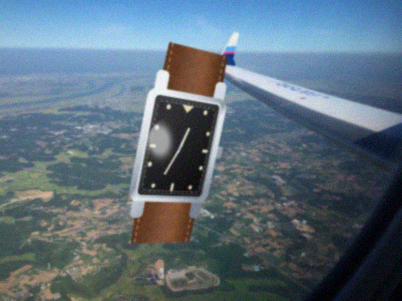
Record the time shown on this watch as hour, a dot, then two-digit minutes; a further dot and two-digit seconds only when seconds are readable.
12.34
